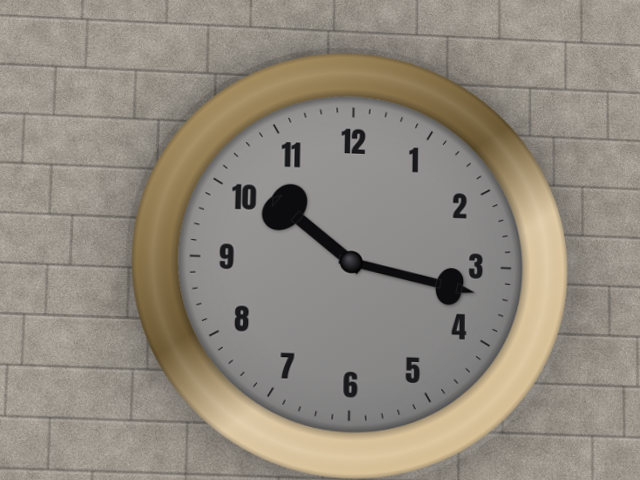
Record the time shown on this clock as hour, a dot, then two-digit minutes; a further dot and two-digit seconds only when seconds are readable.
10.17
